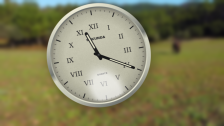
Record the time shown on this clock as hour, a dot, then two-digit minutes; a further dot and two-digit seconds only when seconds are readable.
11.20
